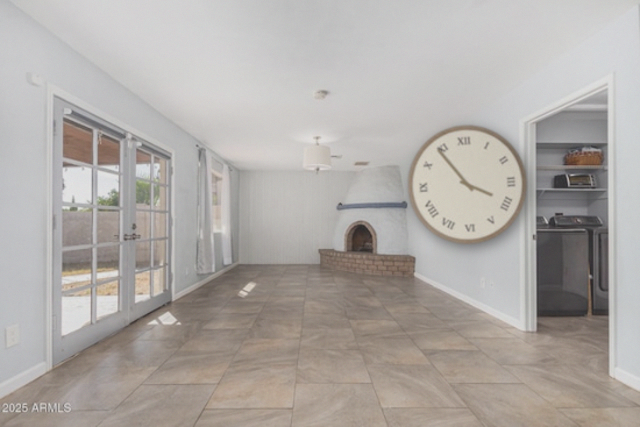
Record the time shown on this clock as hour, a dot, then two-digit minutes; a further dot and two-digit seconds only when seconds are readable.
3.54
